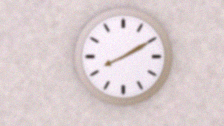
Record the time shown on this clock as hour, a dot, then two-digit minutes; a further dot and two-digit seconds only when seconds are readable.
8.10
